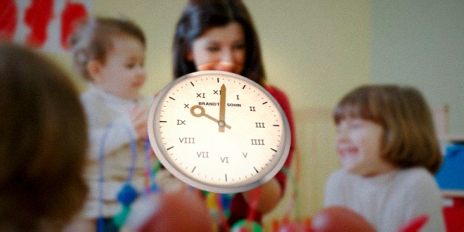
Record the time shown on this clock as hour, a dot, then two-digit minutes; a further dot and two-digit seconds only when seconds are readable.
10.01
